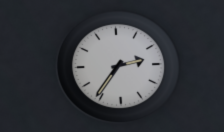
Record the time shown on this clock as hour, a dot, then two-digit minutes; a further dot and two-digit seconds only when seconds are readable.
2.36
